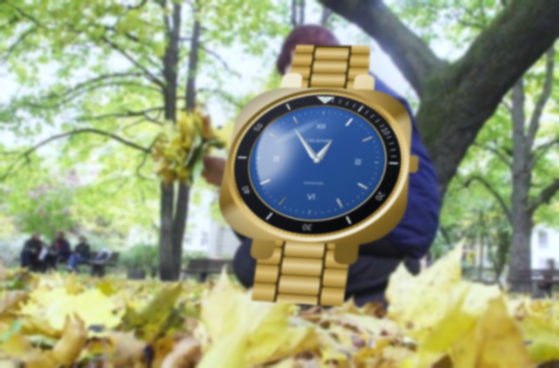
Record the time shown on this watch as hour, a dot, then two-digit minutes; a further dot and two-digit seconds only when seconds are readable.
12.54
